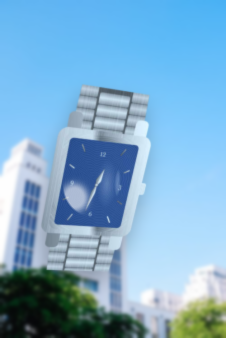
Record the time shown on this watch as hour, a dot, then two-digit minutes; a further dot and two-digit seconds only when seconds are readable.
12.32
